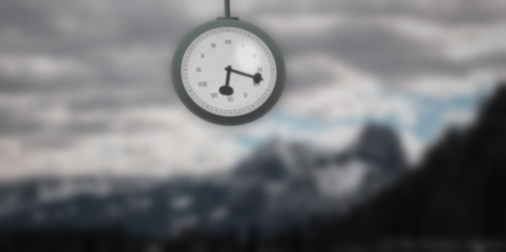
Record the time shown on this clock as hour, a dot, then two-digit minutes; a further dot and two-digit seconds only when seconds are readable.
6.18
